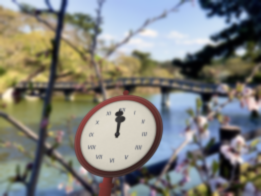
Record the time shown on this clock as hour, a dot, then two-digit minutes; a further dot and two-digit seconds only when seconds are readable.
11.59
